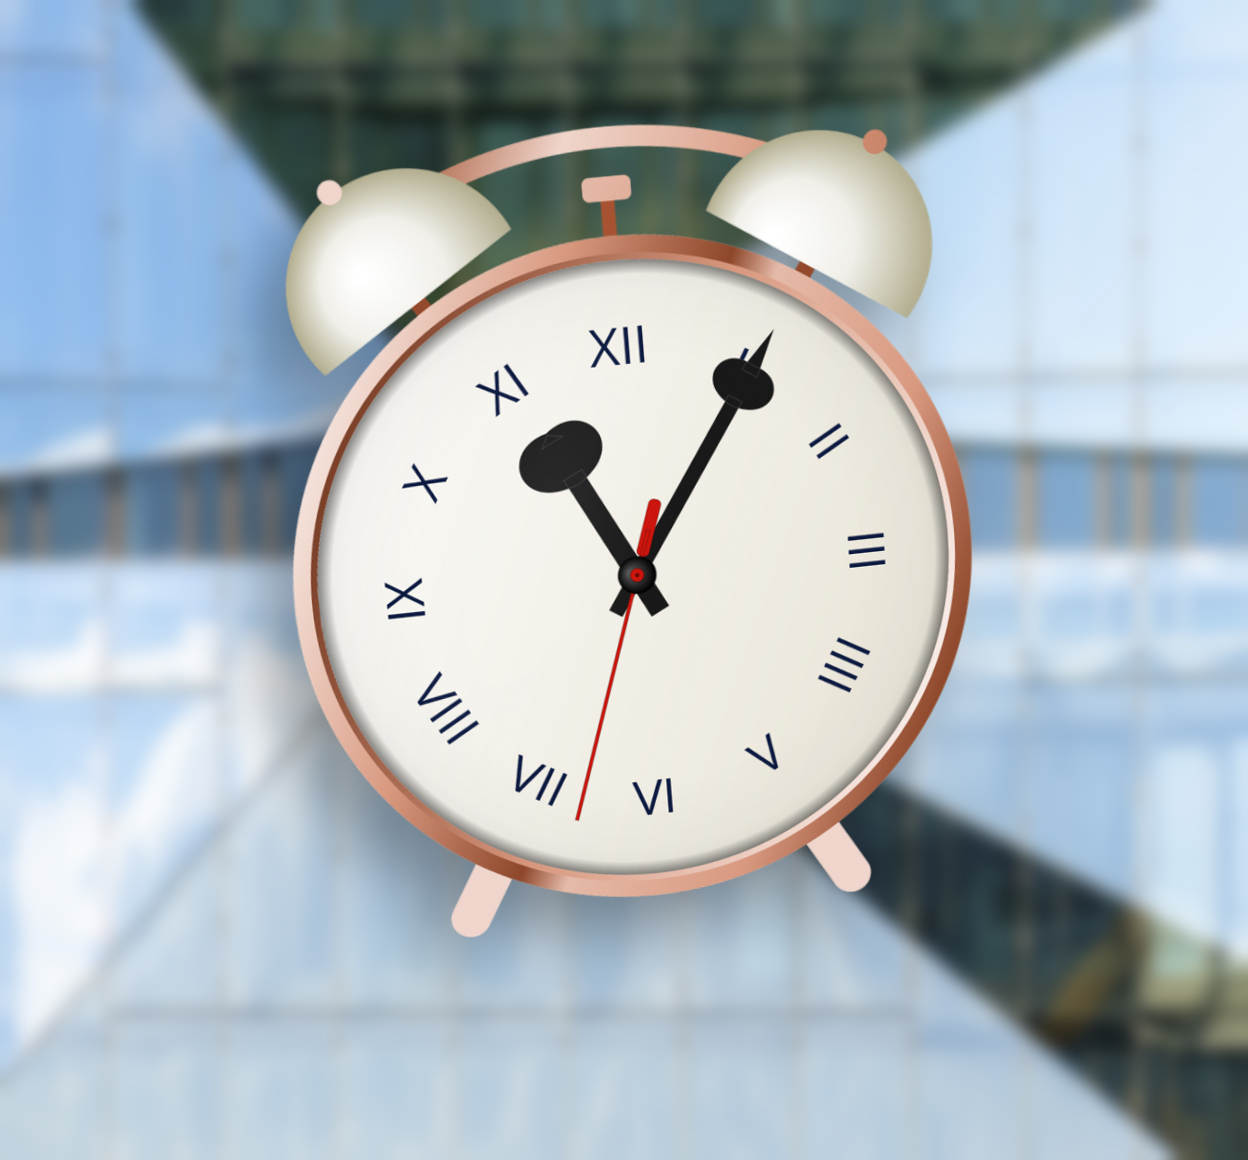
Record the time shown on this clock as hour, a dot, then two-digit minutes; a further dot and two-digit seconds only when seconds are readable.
11.05.33
